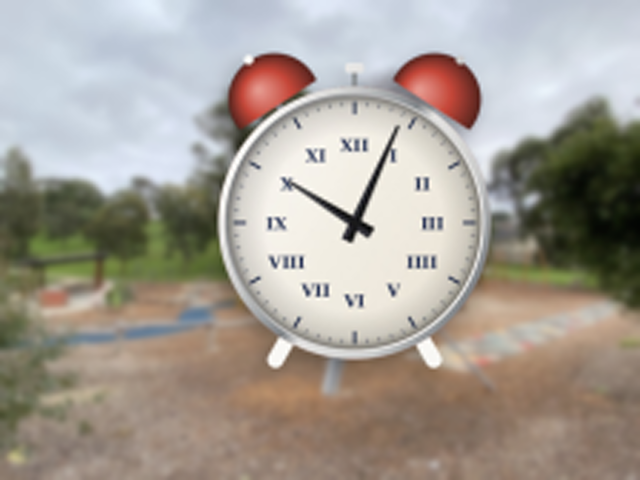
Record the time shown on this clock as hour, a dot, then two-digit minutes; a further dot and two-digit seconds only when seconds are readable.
10.04
